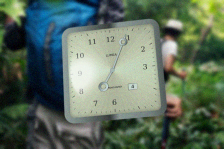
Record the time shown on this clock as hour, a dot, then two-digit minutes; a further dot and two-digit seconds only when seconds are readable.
7.04
